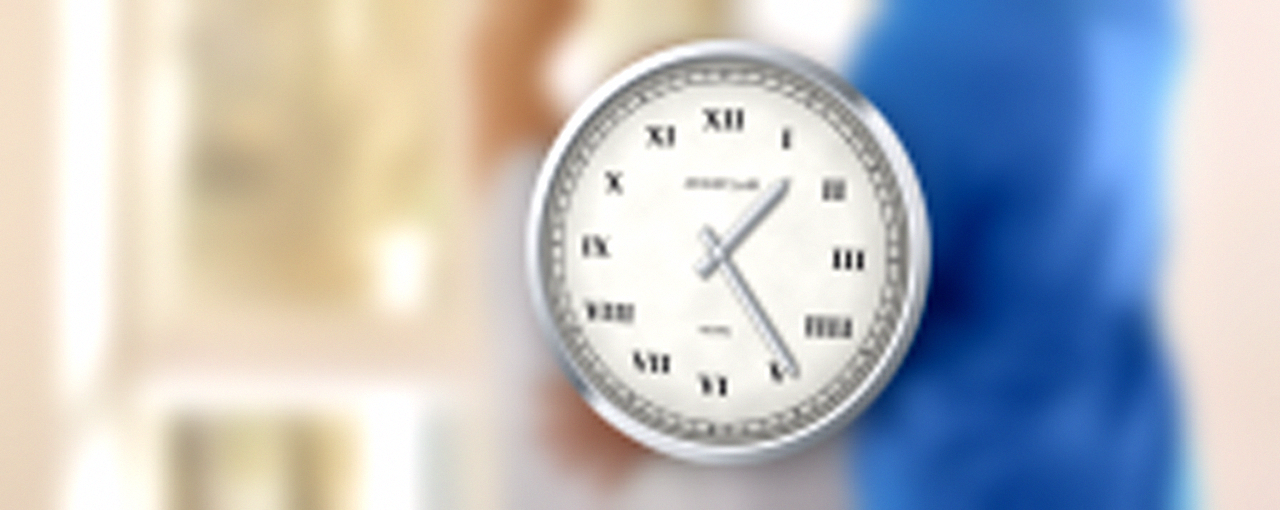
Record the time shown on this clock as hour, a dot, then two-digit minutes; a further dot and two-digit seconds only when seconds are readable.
1.24
